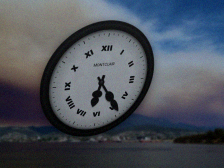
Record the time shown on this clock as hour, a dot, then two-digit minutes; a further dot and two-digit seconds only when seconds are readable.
6.24
